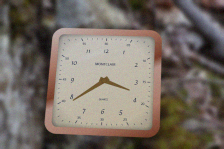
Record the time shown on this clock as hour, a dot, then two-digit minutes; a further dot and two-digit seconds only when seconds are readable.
3.39
